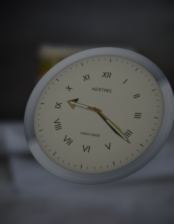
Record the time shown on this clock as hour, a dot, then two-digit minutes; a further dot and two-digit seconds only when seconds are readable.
9.21
